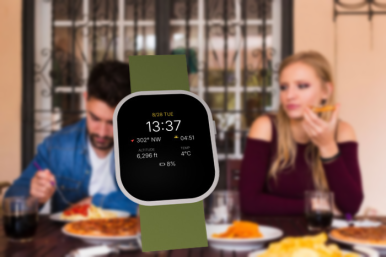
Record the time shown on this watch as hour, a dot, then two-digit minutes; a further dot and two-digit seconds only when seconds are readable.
13.37
